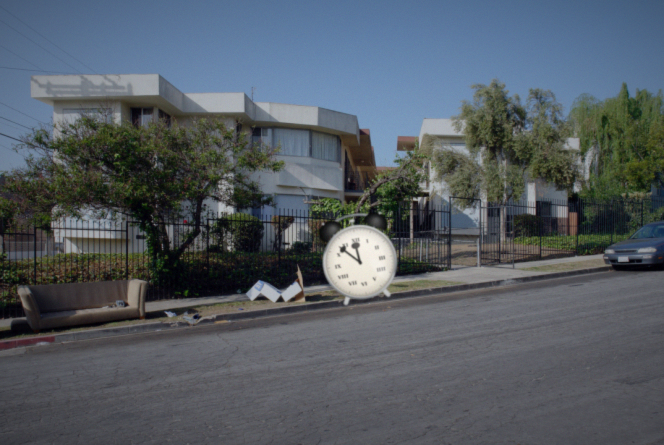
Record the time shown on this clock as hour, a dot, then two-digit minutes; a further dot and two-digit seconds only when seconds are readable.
11.53
